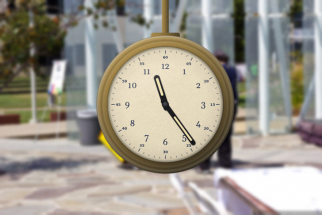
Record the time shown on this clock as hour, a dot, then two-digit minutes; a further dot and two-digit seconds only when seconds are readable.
11.24
